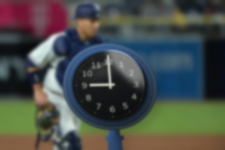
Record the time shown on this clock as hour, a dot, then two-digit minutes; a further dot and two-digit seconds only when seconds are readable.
9.00
